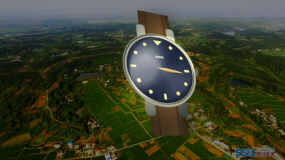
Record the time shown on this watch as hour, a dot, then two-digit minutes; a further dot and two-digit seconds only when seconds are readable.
3.16
